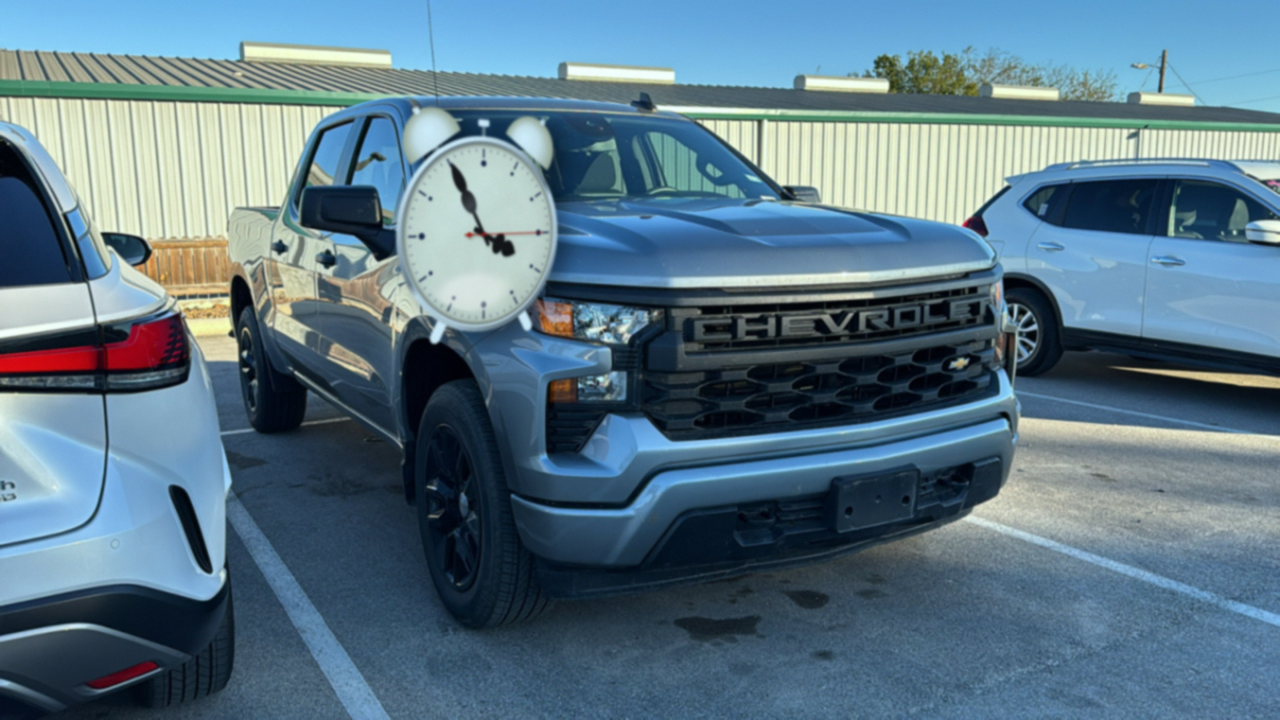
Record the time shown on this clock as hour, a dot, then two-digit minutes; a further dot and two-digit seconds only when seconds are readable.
3.55.15
